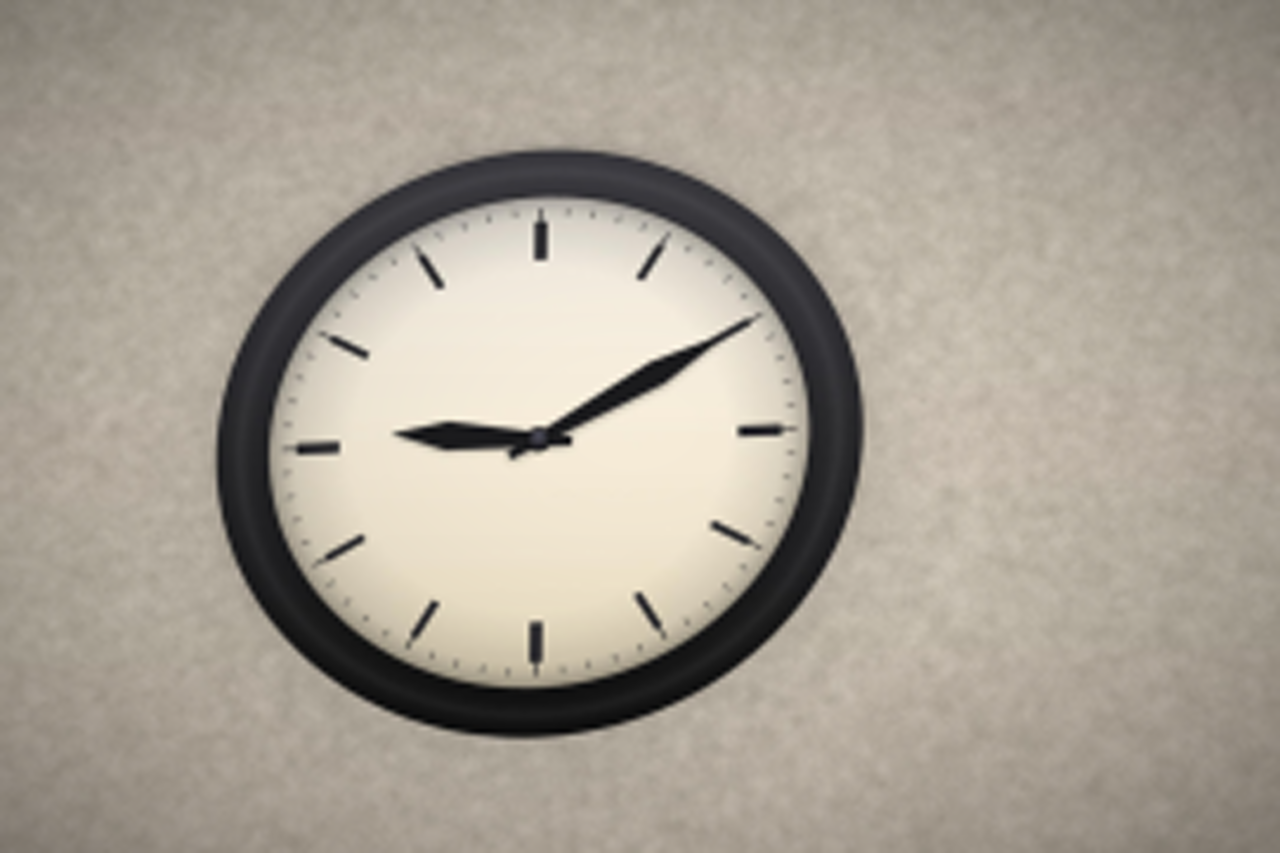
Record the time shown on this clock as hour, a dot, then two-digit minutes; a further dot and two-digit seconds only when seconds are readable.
9.10
